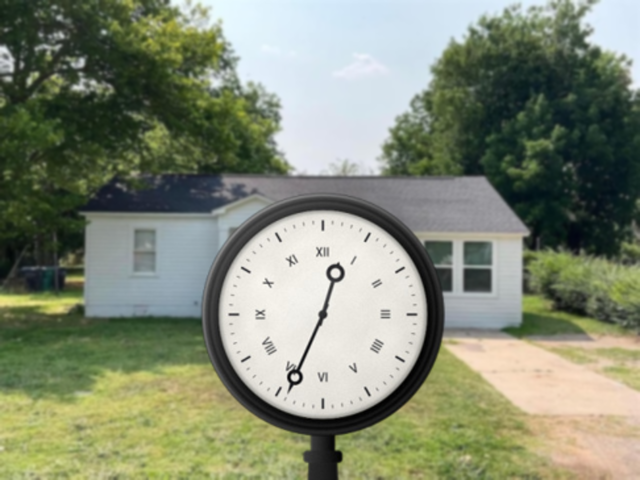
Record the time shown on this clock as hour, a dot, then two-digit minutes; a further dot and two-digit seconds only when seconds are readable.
12.34
